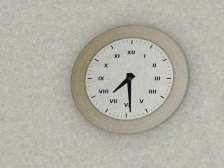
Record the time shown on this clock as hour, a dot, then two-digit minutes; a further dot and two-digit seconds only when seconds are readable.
7.29
